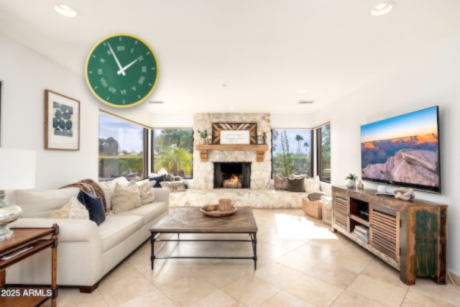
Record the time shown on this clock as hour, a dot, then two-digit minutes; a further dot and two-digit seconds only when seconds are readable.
1.56
